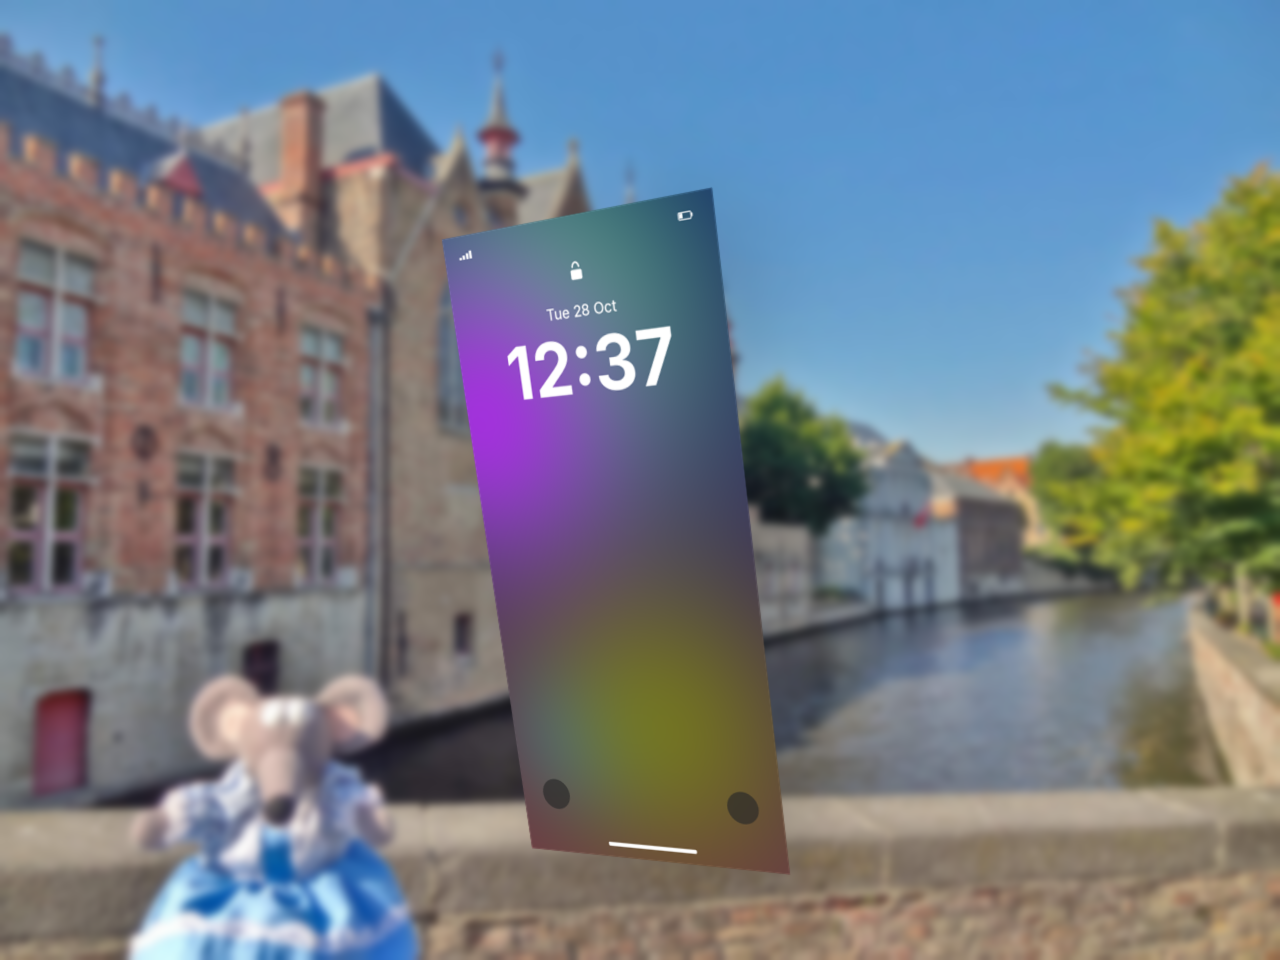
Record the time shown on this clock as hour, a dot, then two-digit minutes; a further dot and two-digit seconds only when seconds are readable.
12.37
